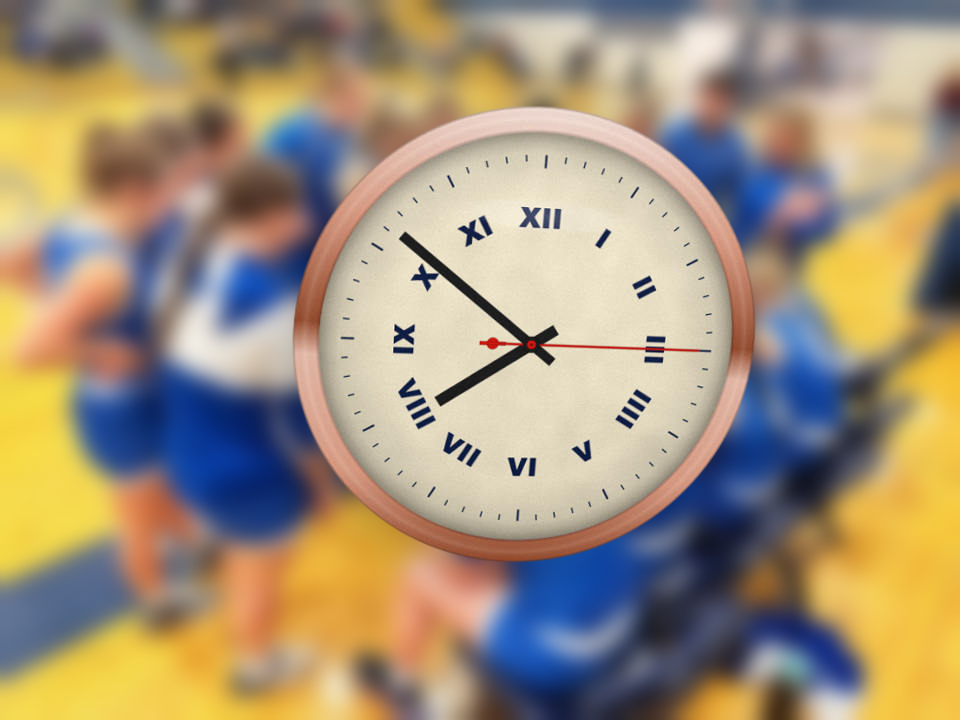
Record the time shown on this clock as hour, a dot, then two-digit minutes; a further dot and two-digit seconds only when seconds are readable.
7.51.15
